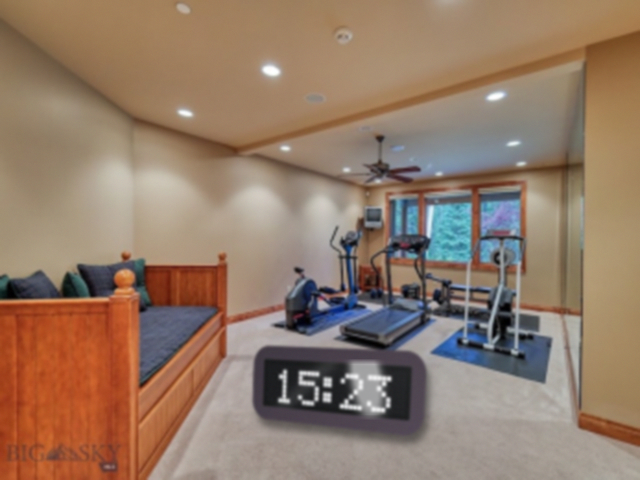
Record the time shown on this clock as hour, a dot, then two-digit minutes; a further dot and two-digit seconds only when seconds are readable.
15.23
